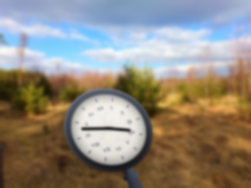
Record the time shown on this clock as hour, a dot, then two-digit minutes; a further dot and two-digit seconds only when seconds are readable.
3.48
